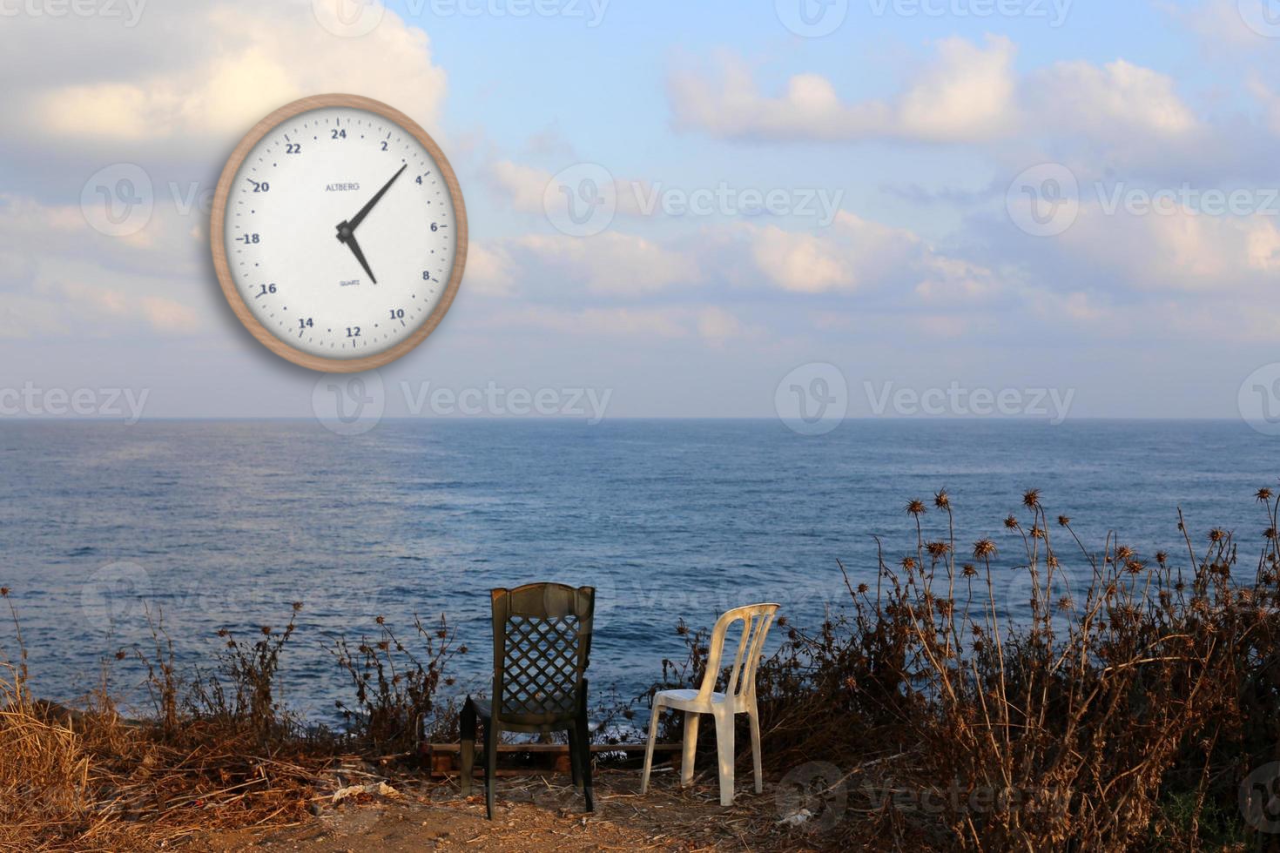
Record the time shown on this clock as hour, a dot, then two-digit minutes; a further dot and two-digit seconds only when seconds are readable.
10.08
